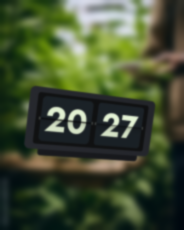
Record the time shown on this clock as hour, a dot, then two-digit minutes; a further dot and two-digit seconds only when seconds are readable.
20.27
